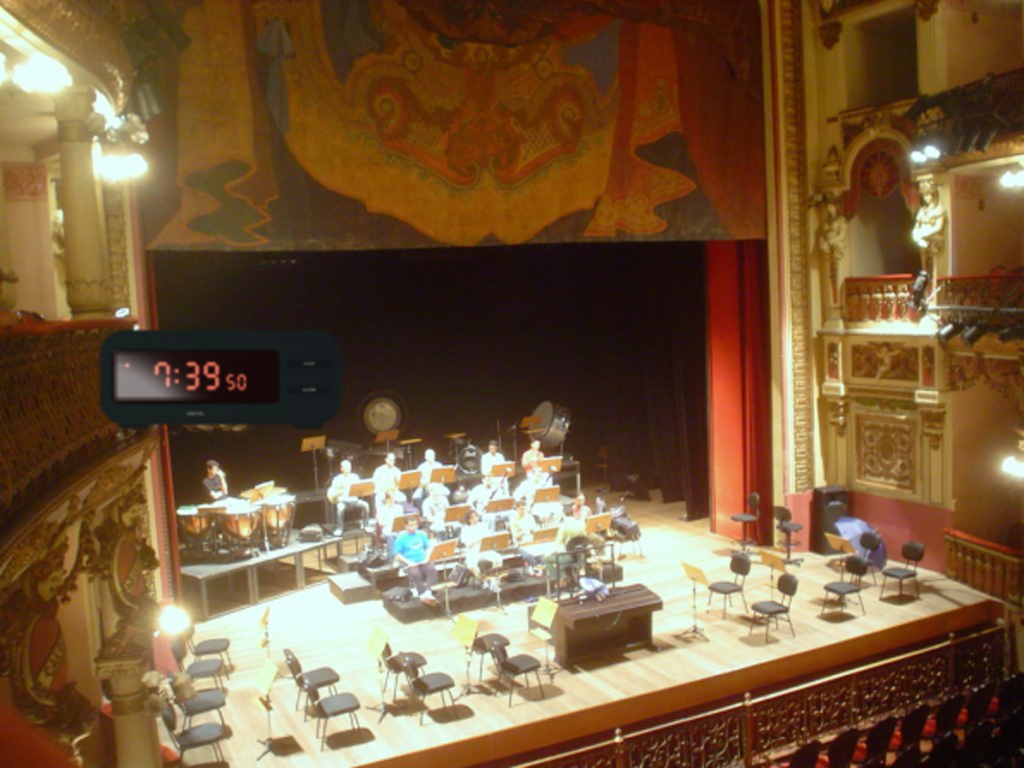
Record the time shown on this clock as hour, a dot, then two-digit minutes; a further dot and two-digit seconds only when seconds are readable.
7.39.50
